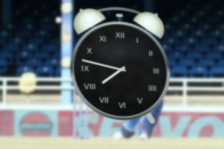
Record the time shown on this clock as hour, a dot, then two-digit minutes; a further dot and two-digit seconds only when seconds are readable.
7.47
